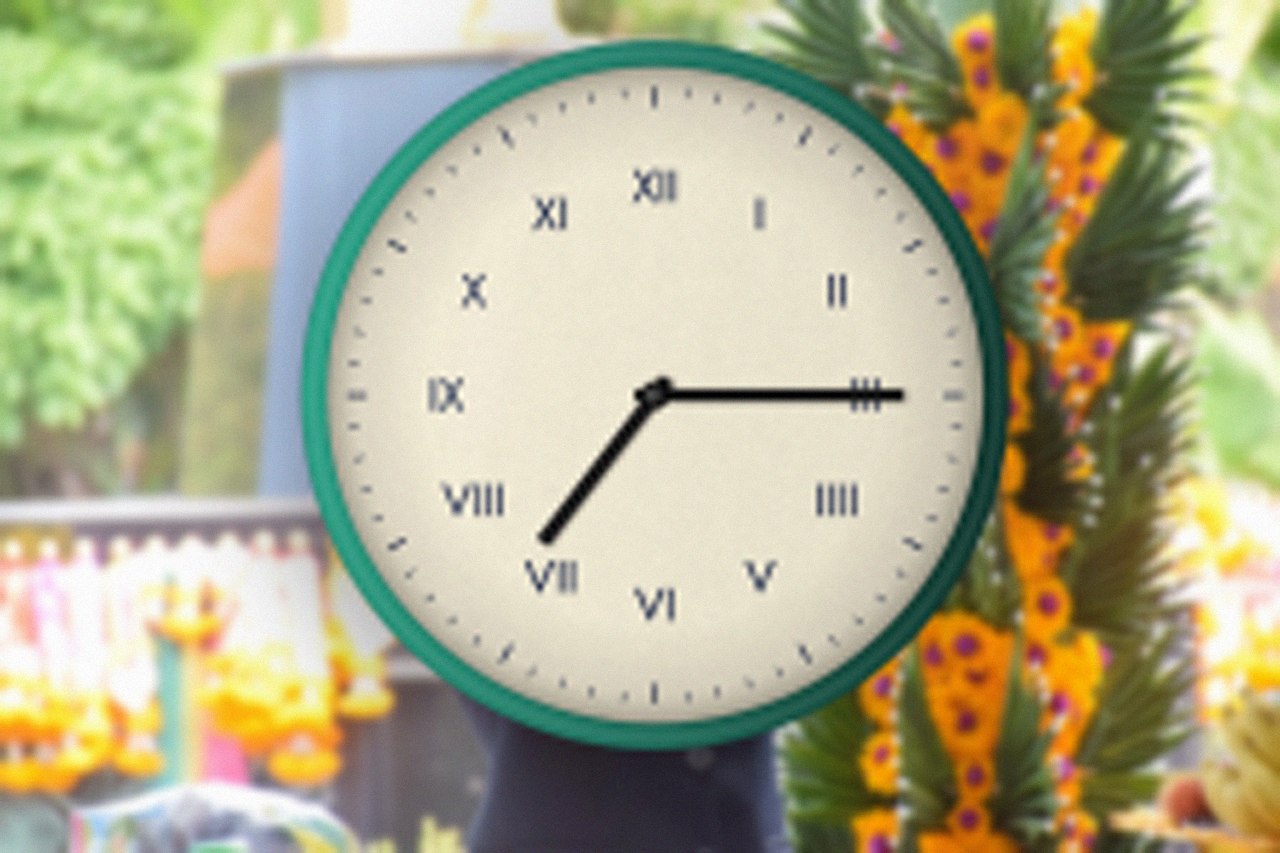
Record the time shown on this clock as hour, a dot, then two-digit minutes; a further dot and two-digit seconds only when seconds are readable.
7.15
